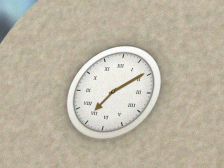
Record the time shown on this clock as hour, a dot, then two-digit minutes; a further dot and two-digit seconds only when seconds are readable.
7.09
